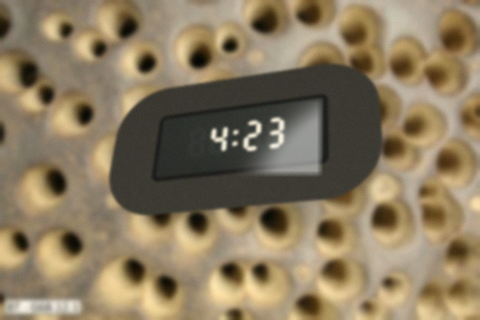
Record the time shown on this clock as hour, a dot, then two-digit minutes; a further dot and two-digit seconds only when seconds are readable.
4.23
